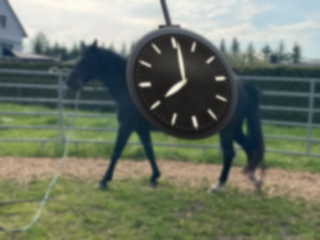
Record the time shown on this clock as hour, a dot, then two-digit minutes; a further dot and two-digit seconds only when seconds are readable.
8.01
